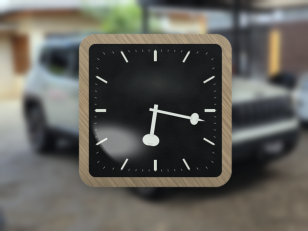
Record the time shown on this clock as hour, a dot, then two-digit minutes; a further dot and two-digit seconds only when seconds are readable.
6.17
